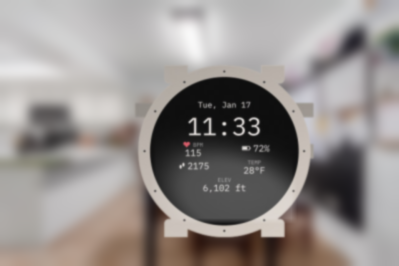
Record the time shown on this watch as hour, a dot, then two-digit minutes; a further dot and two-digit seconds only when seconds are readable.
11.33
